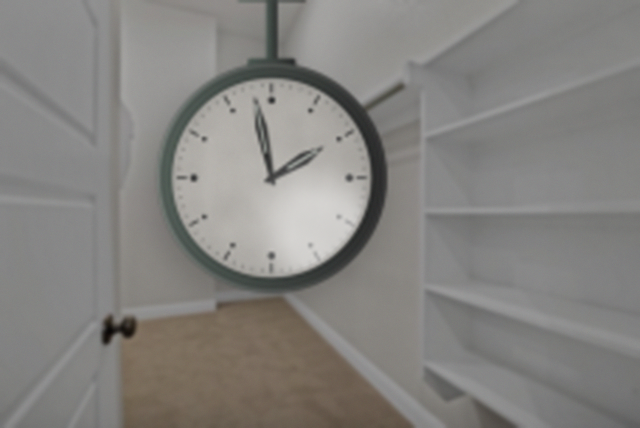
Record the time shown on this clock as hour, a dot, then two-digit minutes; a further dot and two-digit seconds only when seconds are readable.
1.58
